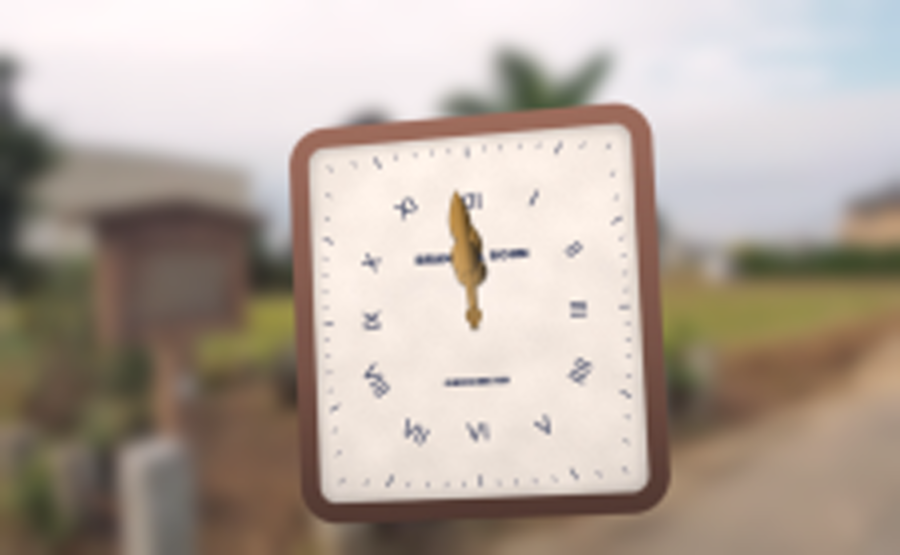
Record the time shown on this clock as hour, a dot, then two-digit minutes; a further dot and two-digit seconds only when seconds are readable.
11.59
